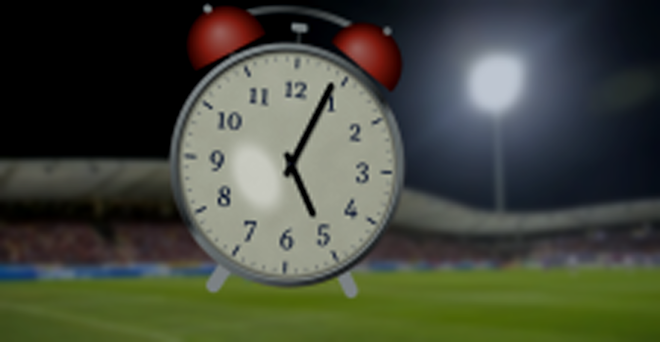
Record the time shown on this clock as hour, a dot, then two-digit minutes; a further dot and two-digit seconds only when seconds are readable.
5.04
